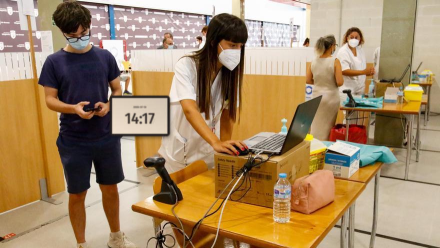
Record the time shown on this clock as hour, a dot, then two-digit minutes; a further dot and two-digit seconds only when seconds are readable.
14.17
